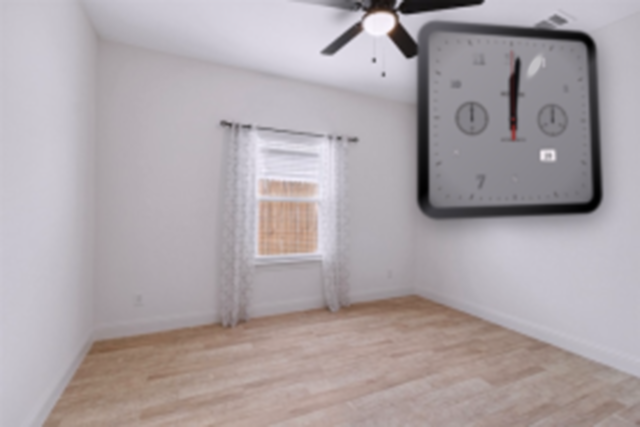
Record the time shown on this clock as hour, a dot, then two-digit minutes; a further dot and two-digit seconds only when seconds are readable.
12.01
